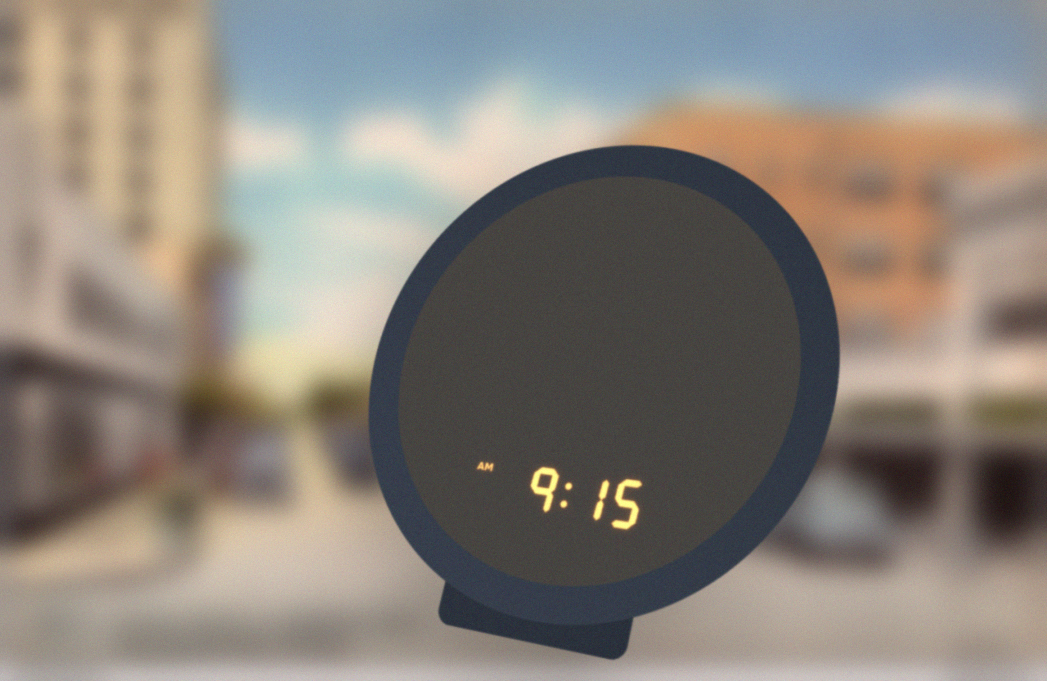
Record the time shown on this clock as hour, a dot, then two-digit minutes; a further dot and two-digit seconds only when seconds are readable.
9.15
